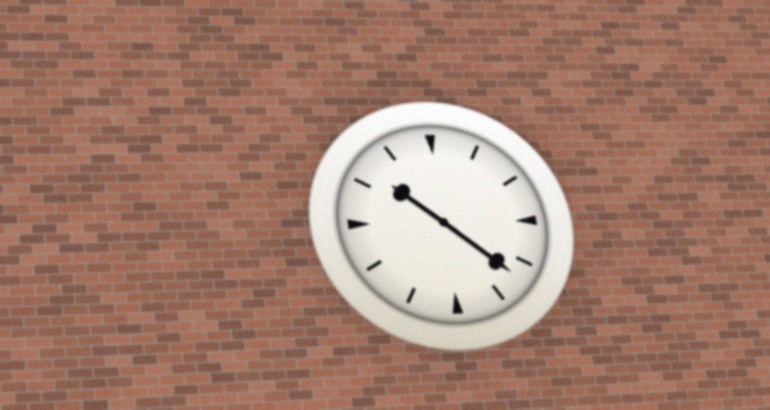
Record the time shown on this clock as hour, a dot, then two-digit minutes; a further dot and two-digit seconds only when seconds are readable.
10.22
